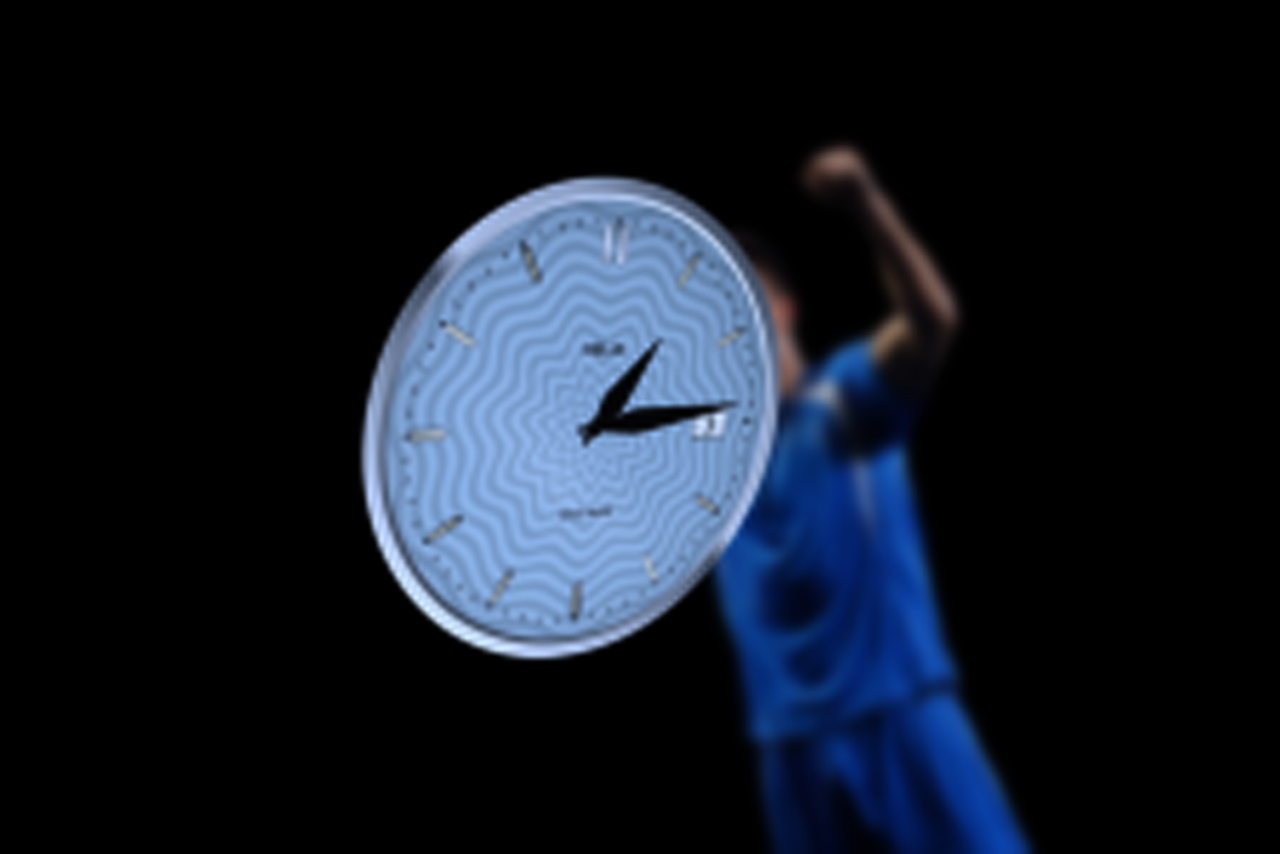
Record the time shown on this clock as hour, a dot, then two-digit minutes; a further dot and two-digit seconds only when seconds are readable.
1.14
